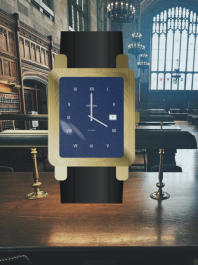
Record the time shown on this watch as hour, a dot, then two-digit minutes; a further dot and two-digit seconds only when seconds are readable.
4.00
